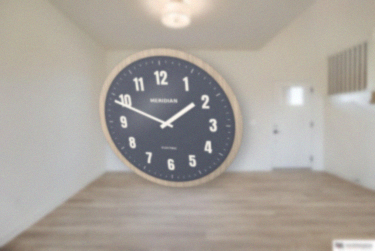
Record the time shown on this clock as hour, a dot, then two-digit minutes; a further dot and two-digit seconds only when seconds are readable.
1.49
